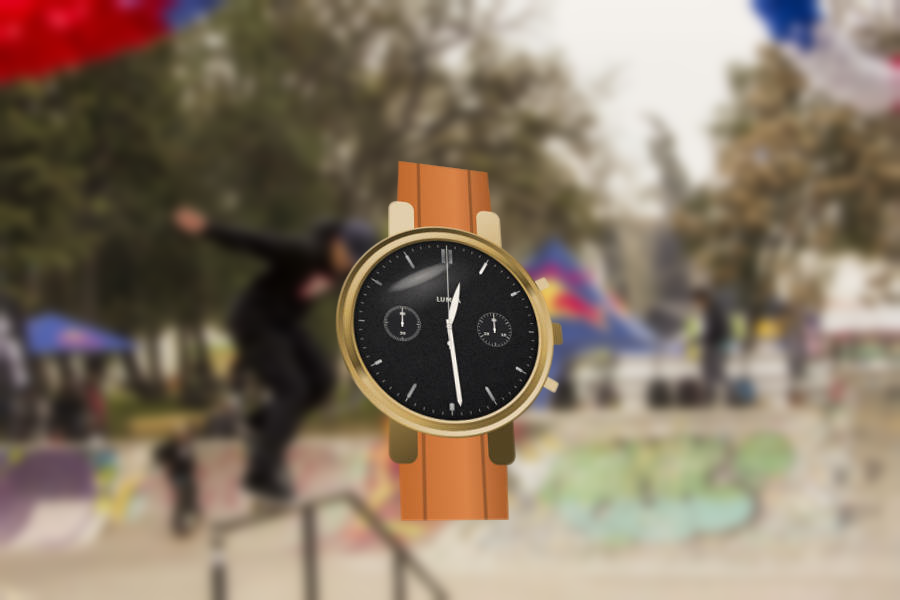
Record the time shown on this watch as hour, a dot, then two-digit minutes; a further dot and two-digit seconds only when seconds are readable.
12.29
